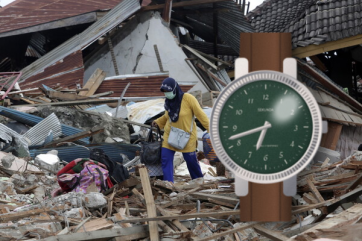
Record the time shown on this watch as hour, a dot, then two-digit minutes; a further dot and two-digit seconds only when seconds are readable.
6.42
